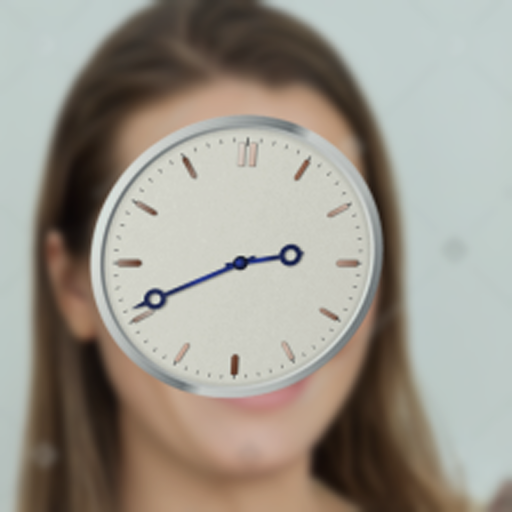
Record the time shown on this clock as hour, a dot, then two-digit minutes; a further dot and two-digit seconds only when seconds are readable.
2.41
